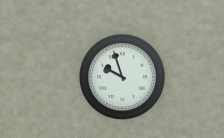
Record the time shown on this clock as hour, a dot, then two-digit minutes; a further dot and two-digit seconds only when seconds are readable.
9.57
